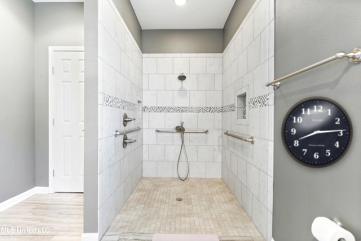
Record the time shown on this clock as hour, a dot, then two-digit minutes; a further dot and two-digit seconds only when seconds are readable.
8.14
